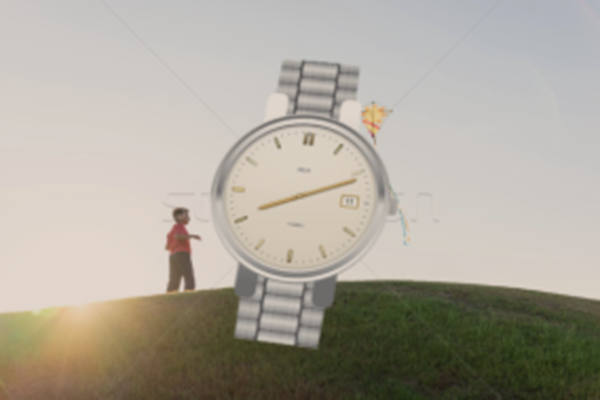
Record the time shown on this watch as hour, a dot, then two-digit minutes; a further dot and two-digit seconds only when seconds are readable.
8.11
